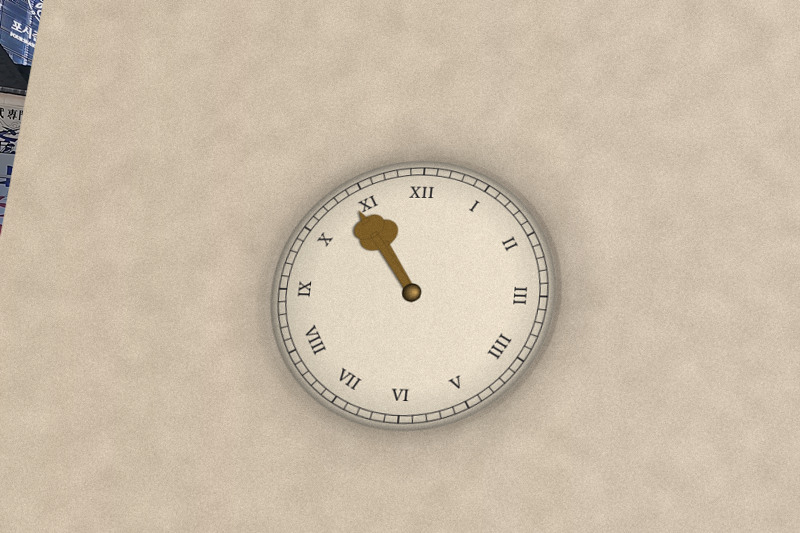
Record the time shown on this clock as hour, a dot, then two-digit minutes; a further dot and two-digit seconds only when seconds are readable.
10.54
